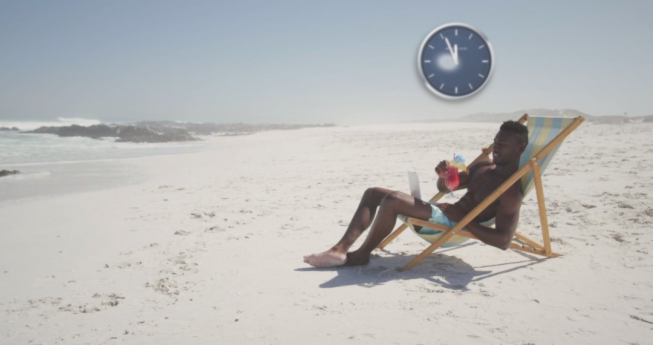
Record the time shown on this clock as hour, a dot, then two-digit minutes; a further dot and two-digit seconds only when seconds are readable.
11.56
